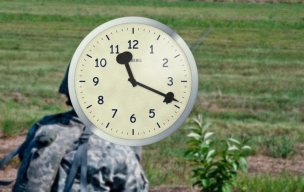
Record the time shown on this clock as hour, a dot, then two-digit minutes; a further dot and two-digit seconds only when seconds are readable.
11.19
